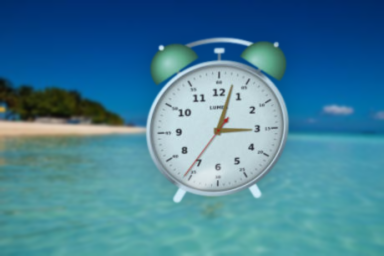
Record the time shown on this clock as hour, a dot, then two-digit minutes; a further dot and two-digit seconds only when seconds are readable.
3.02.36
